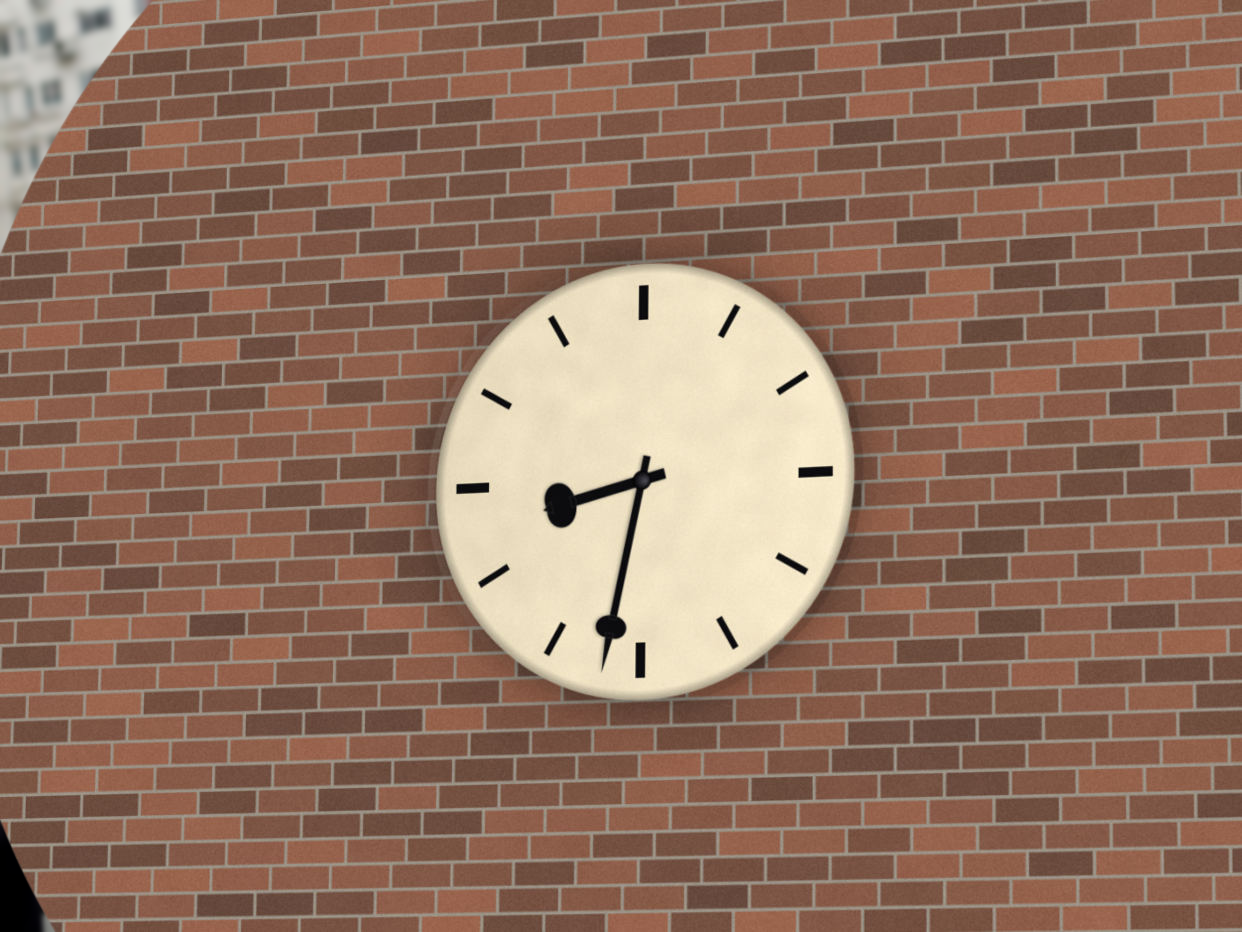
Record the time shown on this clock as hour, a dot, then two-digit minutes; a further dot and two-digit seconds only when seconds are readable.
8.32
